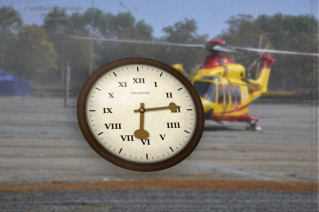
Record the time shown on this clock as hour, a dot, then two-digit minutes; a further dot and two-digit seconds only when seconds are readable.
6.14
